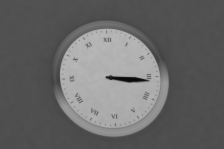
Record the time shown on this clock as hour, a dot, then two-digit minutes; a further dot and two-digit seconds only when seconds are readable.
3.16
